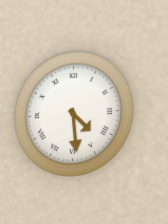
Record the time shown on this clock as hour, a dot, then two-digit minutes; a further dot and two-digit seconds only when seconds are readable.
4.29
